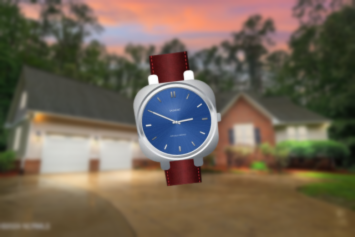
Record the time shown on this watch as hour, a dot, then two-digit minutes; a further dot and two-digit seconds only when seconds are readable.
2.50
